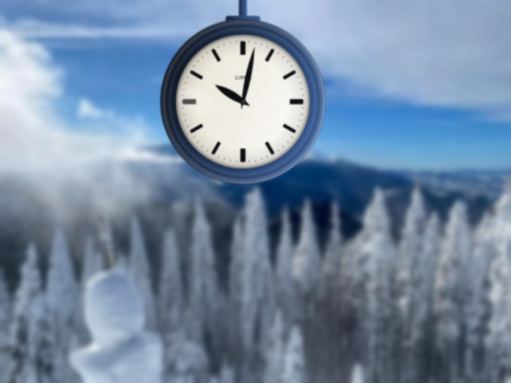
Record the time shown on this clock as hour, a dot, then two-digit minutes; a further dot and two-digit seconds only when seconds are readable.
10.02
